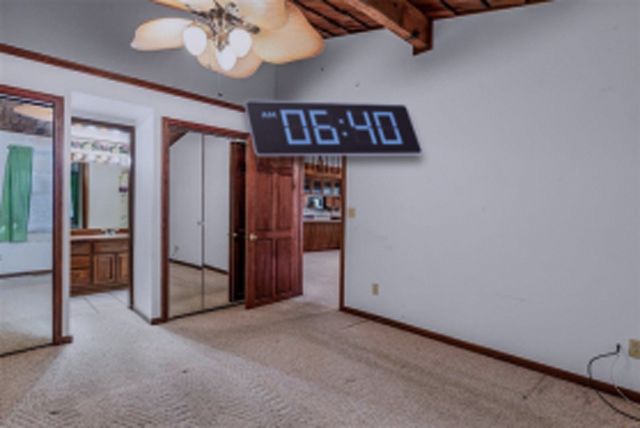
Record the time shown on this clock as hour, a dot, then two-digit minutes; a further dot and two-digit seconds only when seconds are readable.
6.40
